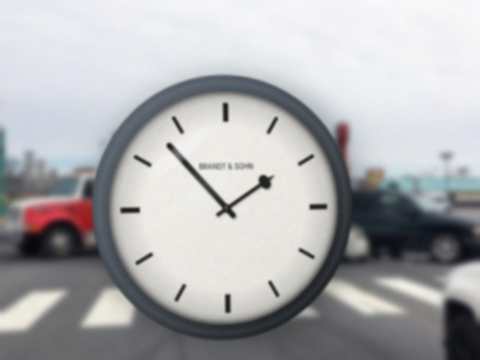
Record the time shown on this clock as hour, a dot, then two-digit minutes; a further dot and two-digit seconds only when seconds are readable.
1.53
